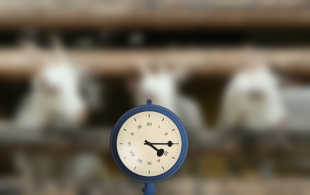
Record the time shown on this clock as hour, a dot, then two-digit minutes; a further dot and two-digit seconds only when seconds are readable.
4.15
